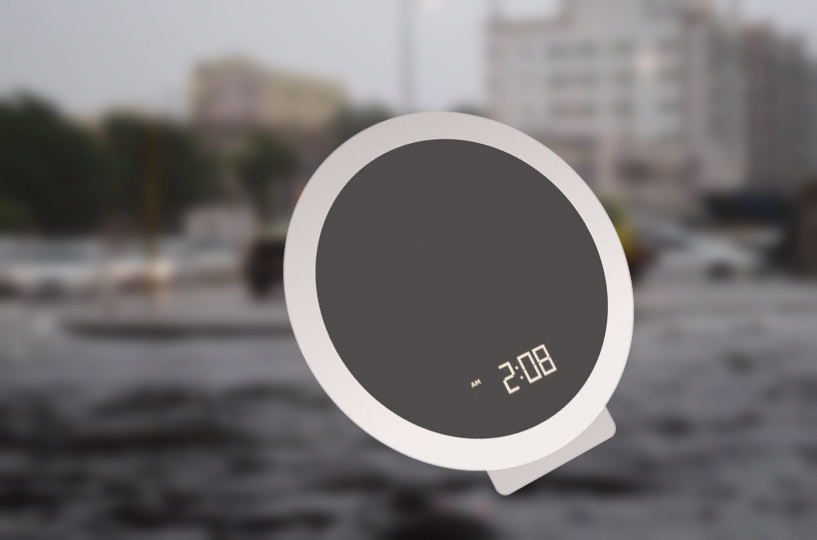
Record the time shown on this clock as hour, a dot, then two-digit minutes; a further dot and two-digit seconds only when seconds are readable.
2.08
